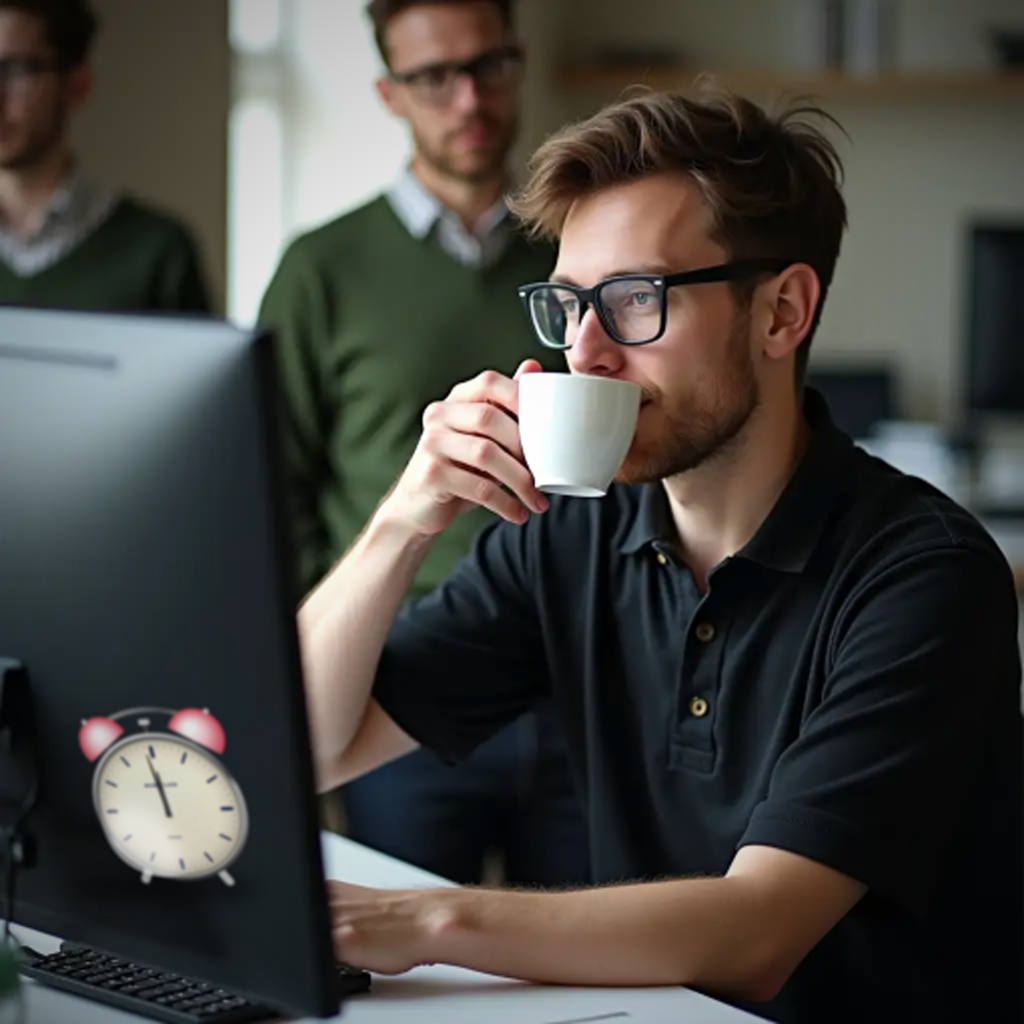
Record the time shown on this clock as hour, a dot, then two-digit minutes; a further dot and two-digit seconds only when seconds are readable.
11.59
